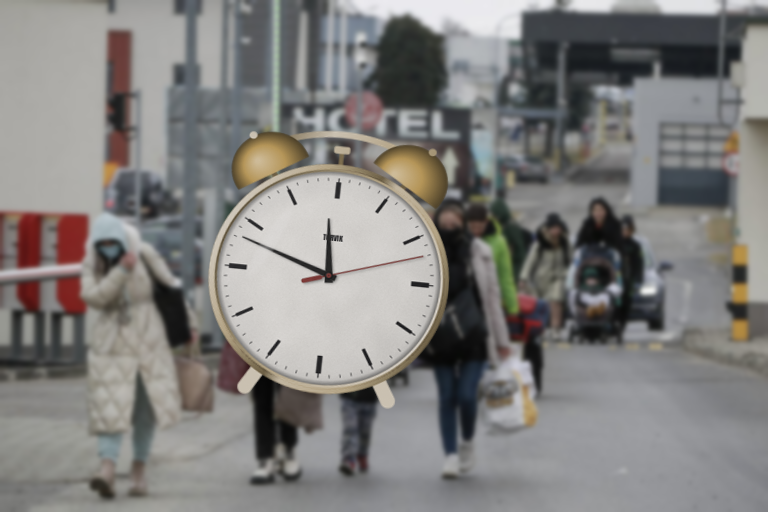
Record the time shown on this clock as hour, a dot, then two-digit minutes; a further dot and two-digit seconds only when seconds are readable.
11.48.12
